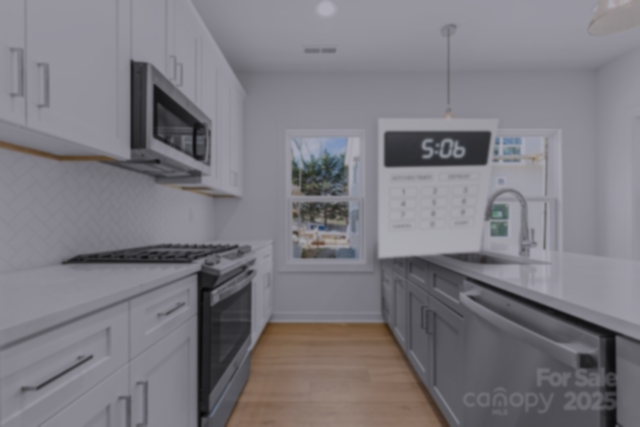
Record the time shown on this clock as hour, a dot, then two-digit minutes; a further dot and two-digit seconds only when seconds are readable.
5.06
